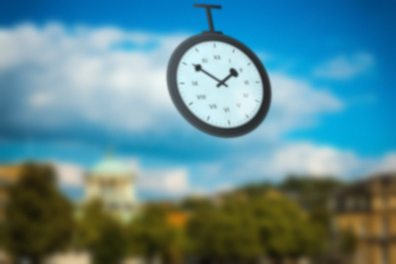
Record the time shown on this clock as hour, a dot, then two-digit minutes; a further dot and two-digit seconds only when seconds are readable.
1.51
